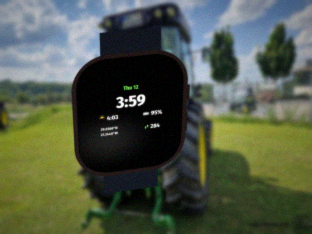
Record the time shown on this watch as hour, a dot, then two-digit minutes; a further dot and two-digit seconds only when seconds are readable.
3.59
